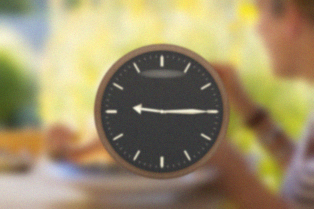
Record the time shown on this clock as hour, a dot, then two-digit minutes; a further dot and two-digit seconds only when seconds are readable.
9.15
